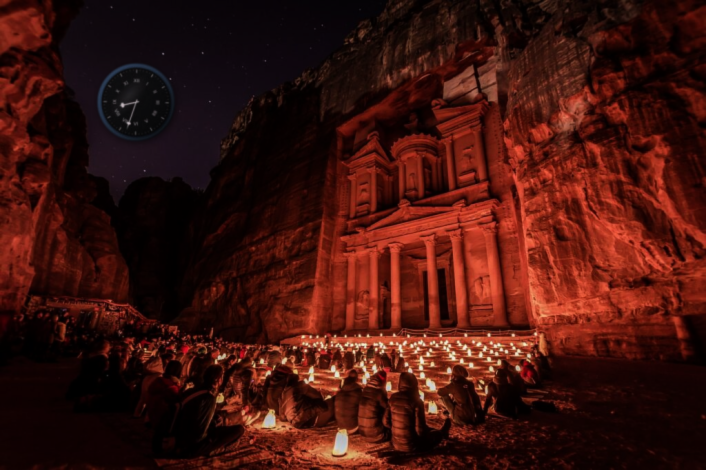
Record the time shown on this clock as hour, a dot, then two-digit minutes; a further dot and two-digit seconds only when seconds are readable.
8.33
